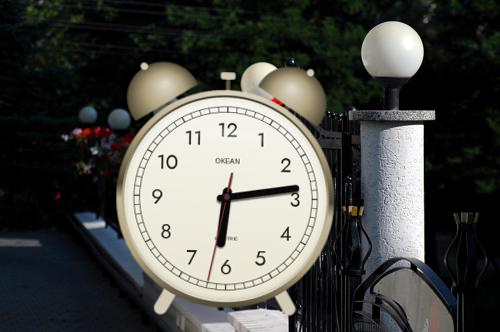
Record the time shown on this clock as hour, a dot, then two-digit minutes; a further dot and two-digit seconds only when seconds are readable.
6.13.32
